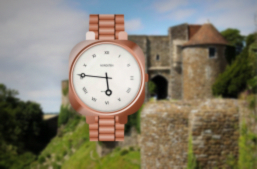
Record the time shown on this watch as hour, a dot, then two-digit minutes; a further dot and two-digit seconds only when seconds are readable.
5.46
